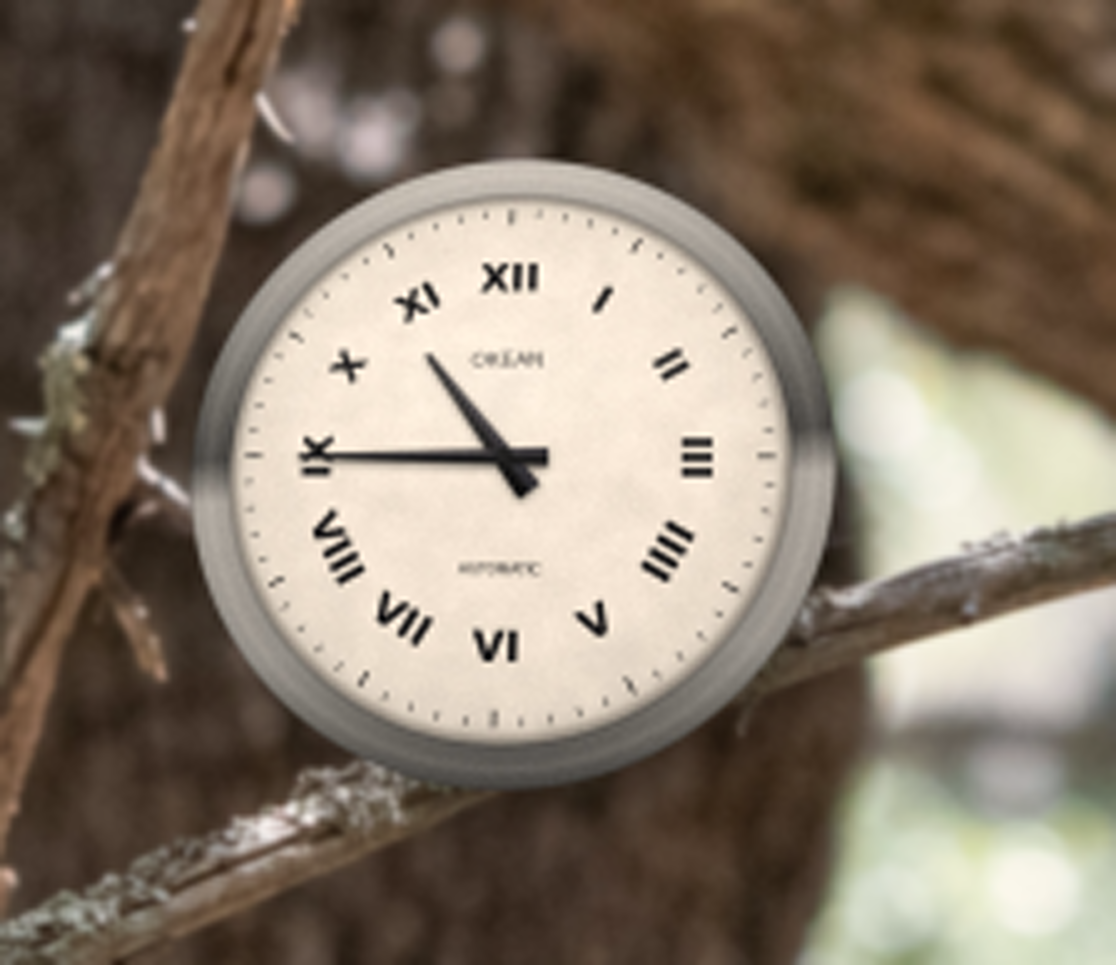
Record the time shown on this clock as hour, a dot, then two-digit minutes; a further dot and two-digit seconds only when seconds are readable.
10.45
